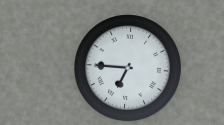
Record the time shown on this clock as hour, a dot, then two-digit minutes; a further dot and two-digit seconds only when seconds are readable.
6.45
